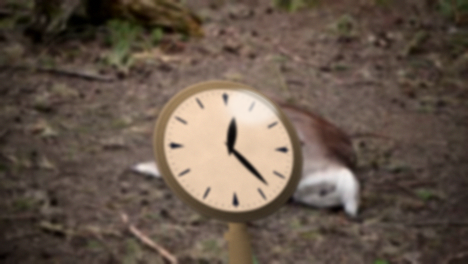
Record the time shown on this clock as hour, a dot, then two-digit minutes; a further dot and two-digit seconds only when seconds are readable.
12.23
